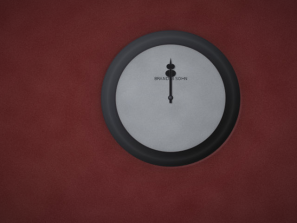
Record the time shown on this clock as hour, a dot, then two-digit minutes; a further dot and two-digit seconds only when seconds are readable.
12.00
